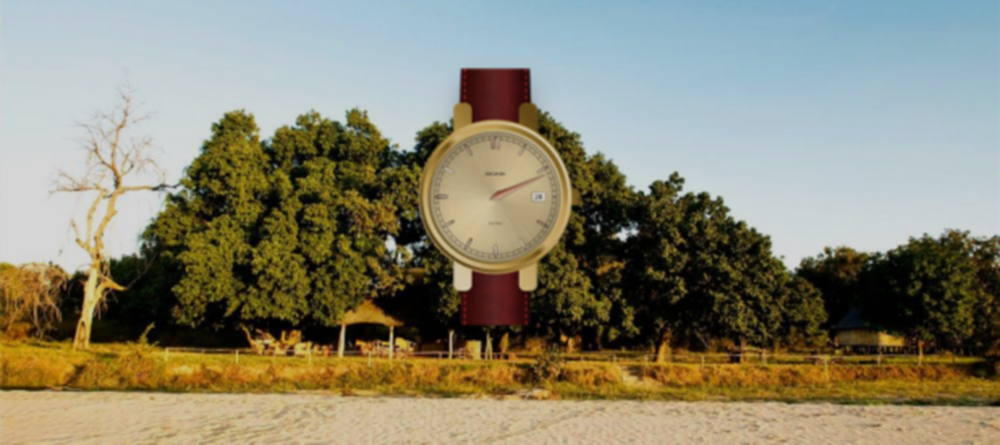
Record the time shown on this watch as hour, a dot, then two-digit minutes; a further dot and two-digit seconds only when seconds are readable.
2.11
